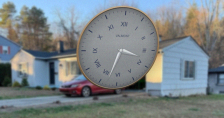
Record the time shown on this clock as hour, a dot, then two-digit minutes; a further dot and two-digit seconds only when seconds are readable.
3.33
